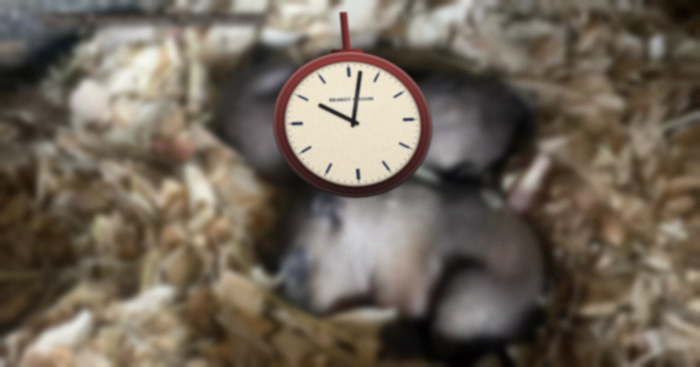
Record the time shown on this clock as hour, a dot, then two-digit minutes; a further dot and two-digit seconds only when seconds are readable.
10.02
